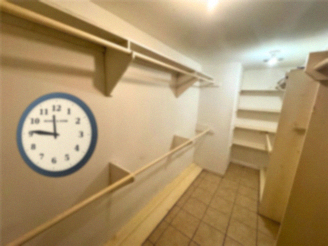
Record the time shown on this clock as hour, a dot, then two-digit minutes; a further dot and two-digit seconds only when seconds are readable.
11.46
